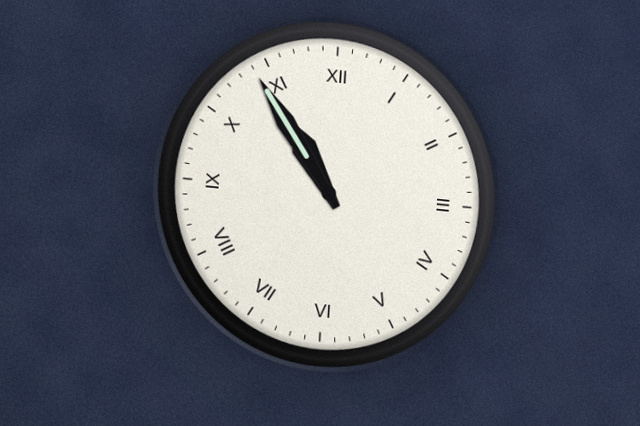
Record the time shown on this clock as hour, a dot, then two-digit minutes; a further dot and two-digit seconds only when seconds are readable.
10.54
